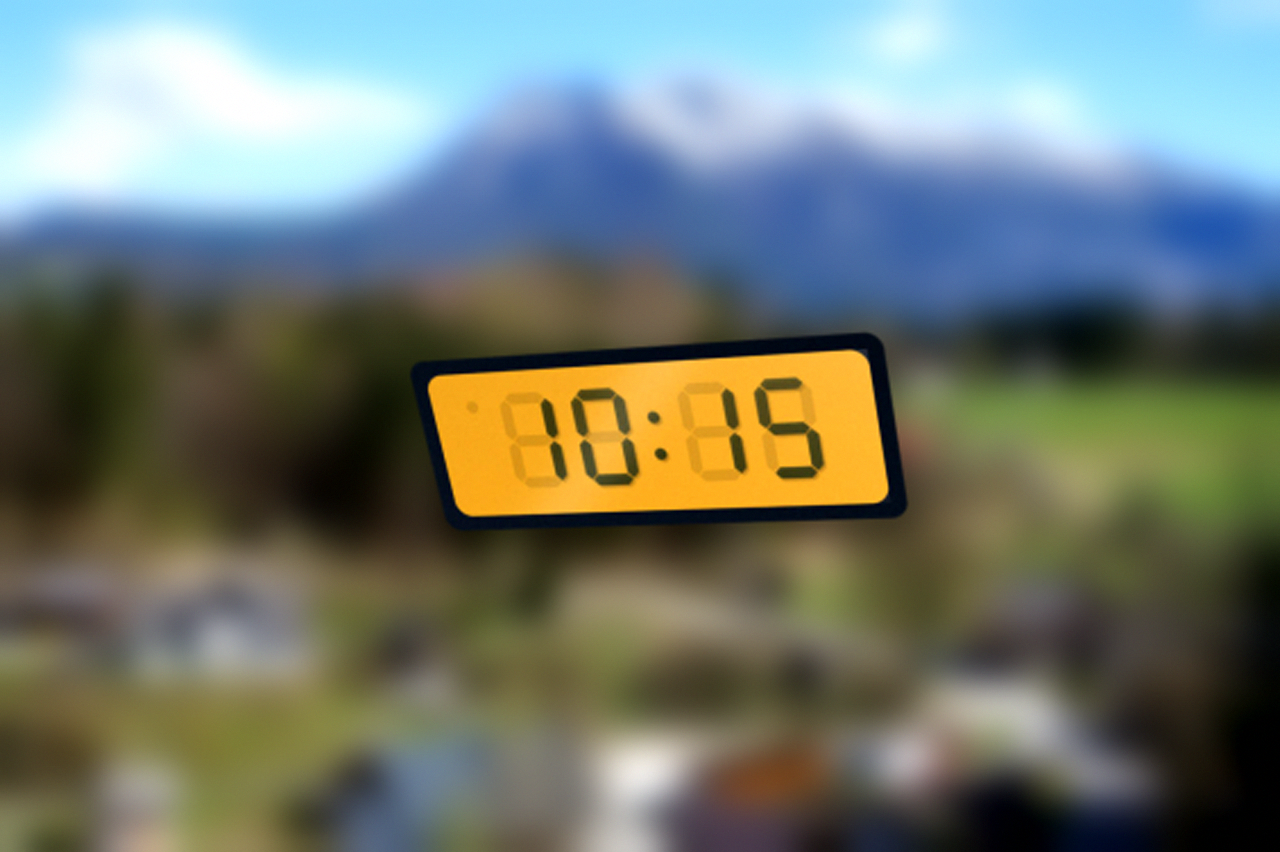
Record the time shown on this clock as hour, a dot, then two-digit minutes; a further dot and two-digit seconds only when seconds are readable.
10.15
